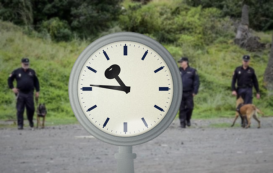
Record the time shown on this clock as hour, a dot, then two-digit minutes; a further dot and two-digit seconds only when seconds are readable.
10.46
